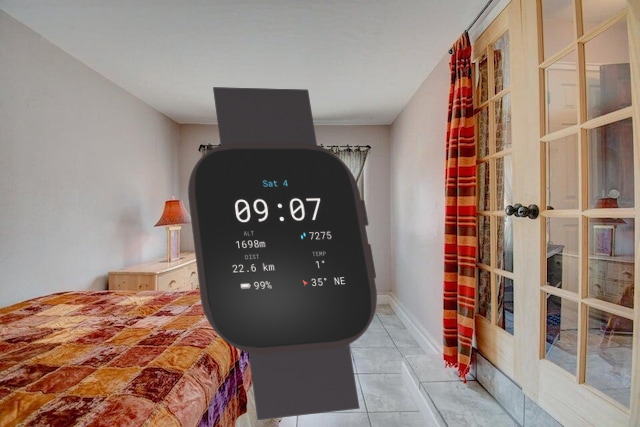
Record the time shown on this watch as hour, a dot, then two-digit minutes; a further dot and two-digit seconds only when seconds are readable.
9.07
